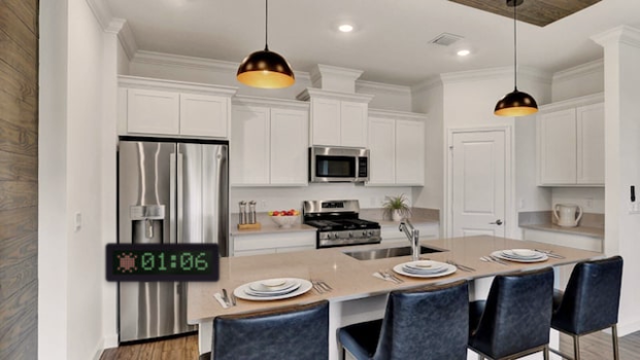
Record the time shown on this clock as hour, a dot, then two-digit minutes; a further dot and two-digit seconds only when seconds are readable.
1.06
